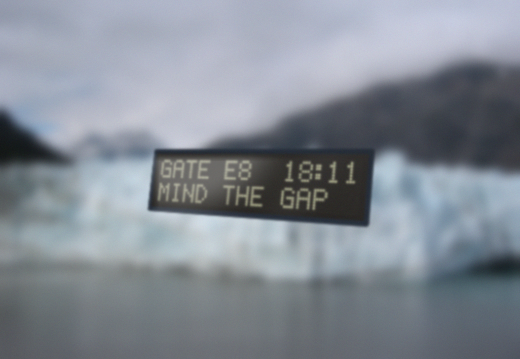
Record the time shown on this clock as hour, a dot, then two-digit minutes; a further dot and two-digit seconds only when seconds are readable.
18.11
